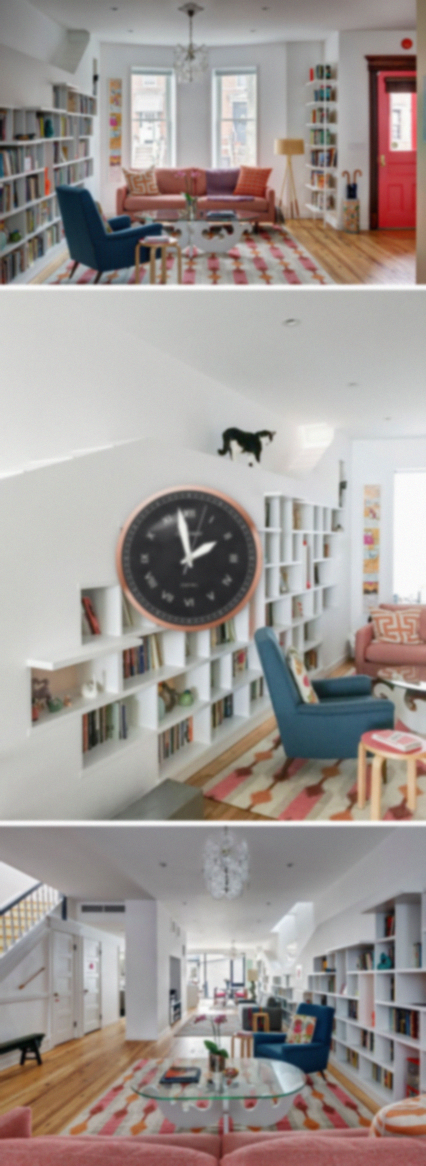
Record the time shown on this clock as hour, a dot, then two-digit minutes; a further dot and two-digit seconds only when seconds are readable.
1.58.03
